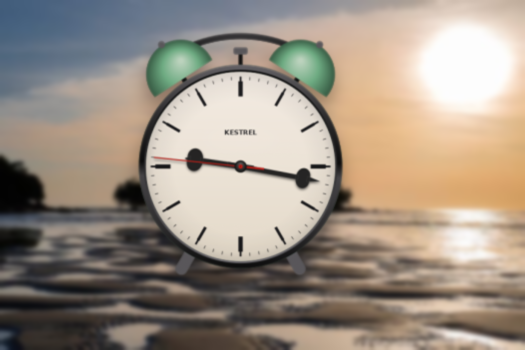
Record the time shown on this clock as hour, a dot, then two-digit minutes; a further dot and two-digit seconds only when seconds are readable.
9.16.46
